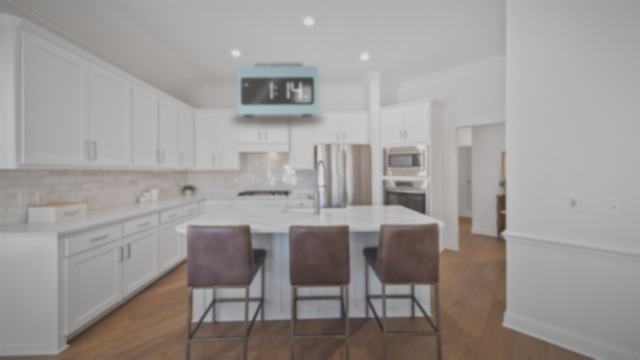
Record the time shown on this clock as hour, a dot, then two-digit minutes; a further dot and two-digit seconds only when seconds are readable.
1.14
